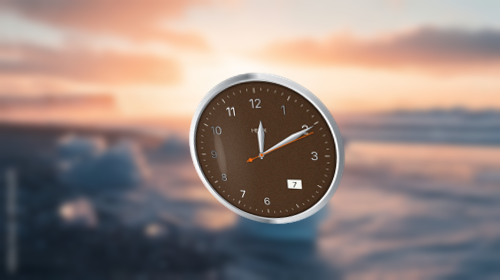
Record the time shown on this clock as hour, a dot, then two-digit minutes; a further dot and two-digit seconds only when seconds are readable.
12.10.11
